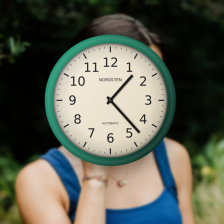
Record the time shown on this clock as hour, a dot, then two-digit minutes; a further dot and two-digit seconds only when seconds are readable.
1.23
